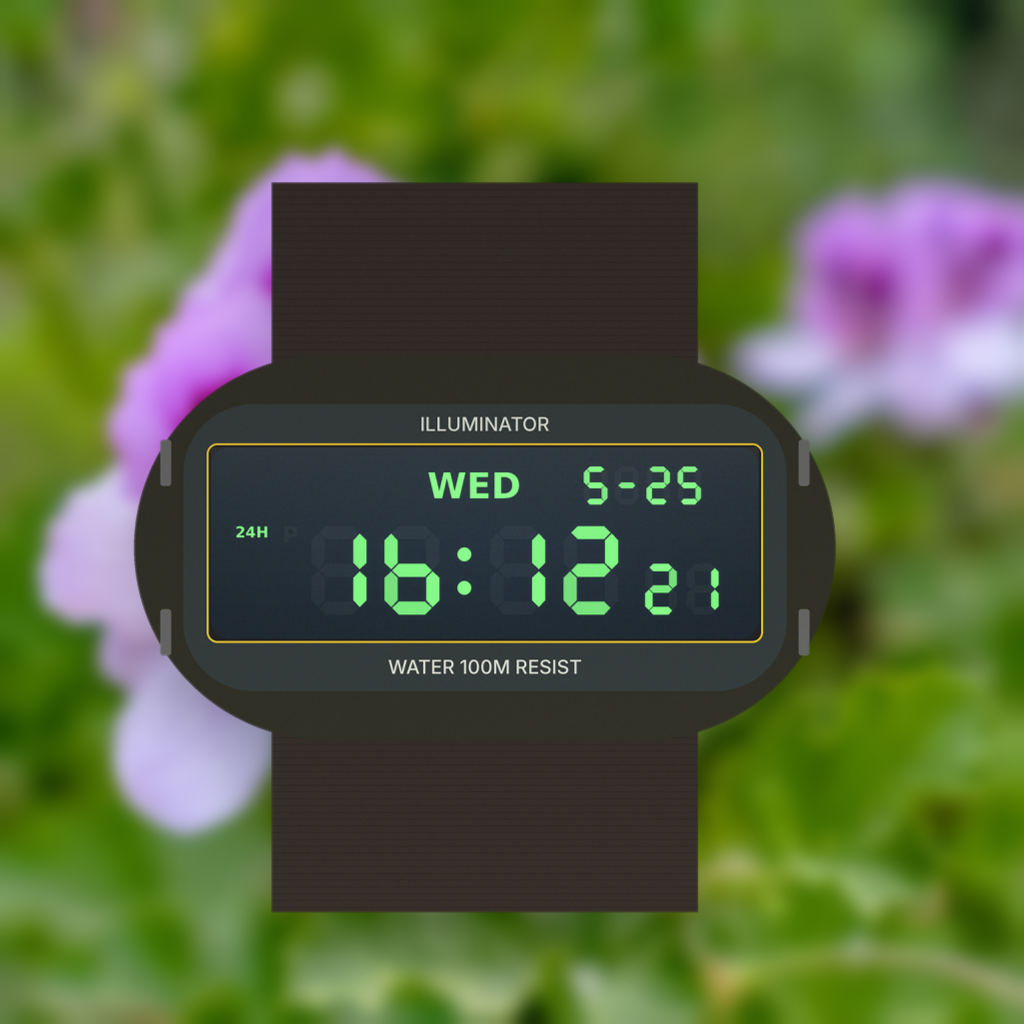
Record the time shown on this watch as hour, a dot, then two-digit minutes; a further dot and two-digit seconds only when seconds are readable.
16.12.21
